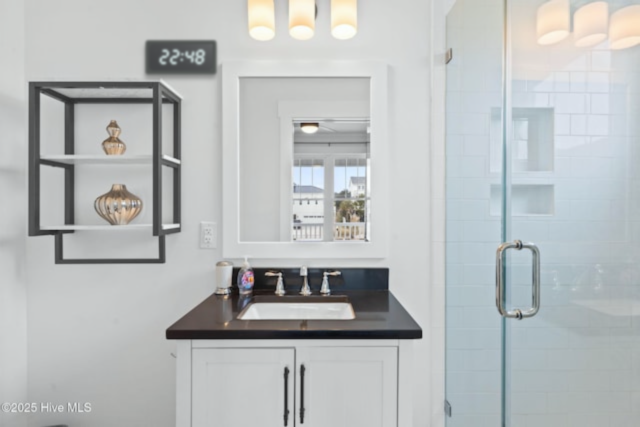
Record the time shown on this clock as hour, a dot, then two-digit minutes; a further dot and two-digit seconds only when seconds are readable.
22.48
